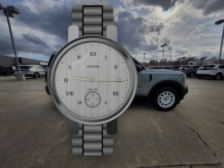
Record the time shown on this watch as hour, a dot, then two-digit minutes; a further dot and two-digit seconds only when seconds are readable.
9.15
